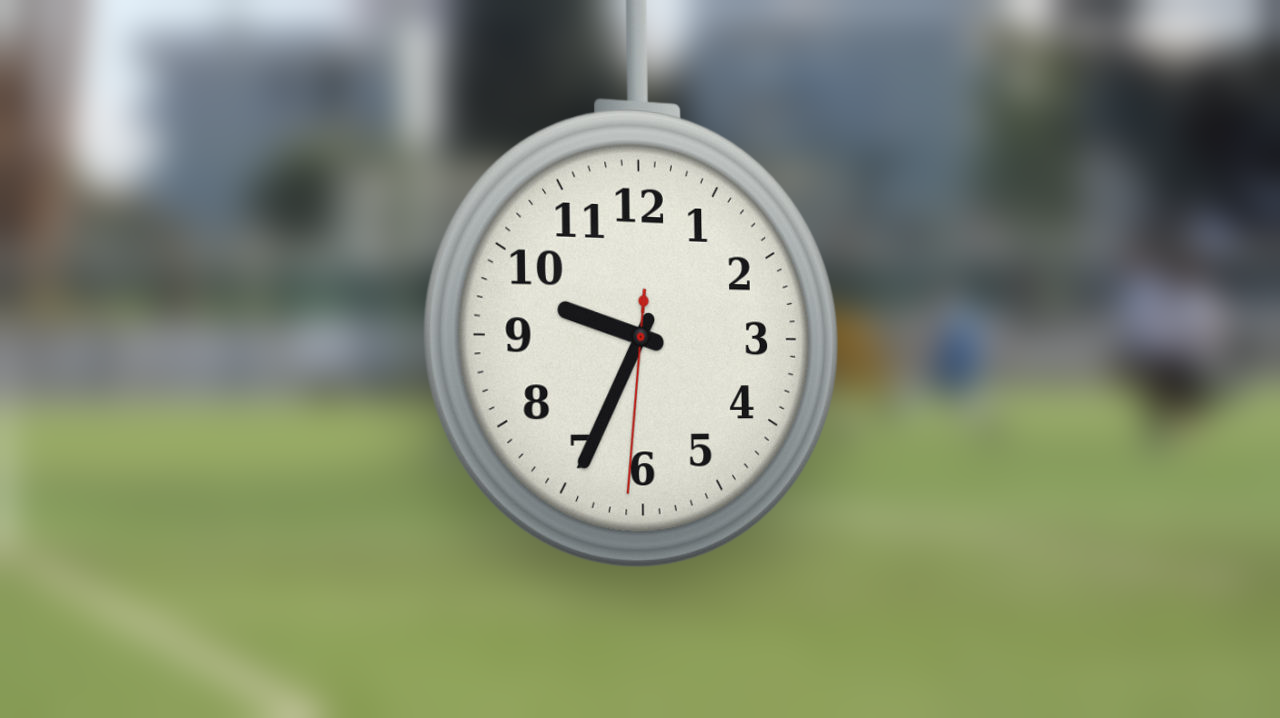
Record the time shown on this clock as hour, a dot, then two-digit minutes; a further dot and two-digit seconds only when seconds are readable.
9.34.31
